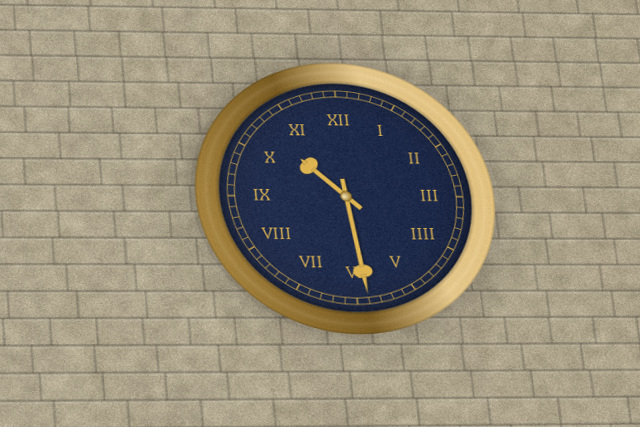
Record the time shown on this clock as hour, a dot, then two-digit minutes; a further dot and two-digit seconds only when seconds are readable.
10.29
